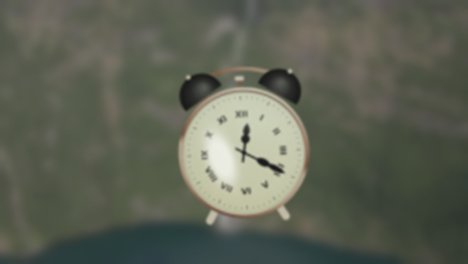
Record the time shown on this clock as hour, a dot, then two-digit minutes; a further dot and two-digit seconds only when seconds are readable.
12.20
